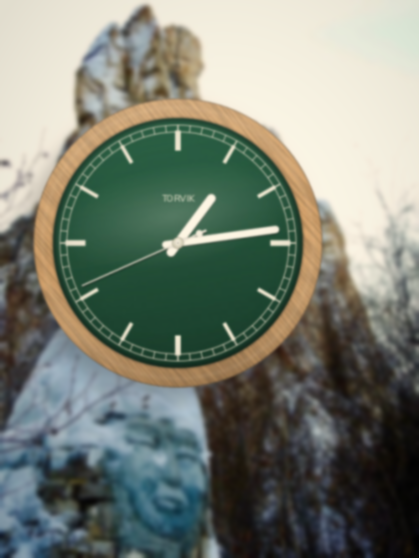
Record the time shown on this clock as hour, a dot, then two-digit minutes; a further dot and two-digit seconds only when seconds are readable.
1.13.41
